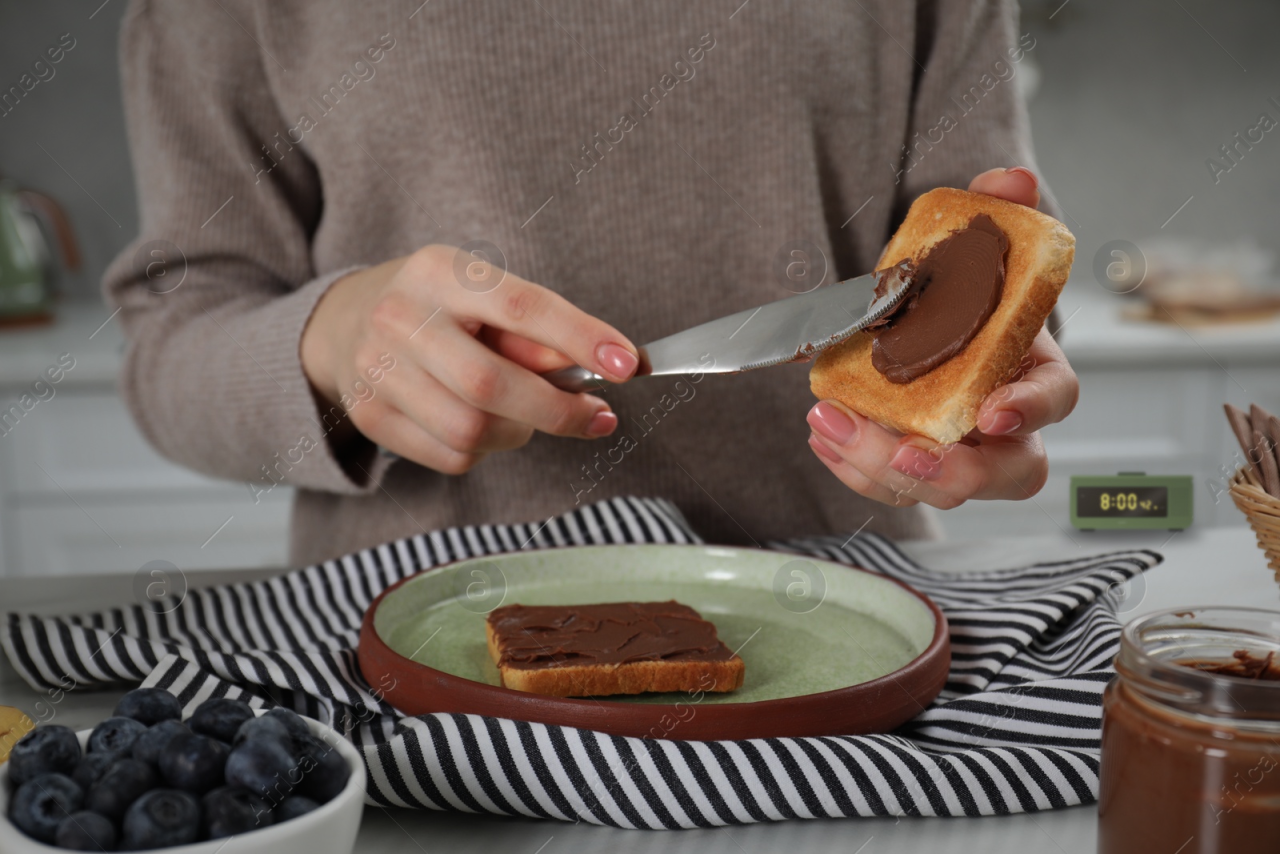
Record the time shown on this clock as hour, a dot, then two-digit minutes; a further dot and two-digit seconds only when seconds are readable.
8.00
